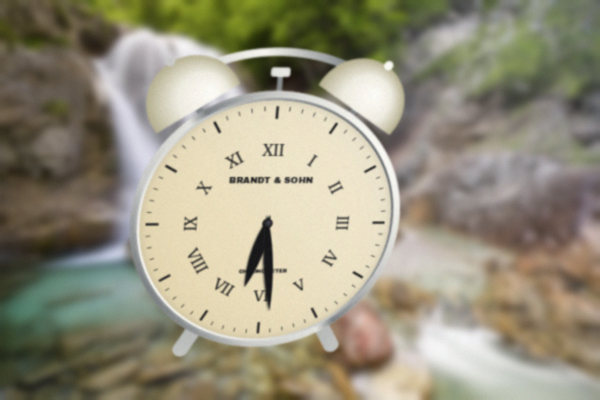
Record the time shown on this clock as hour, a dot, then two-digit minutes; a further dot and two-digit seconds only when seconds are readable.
6.29
